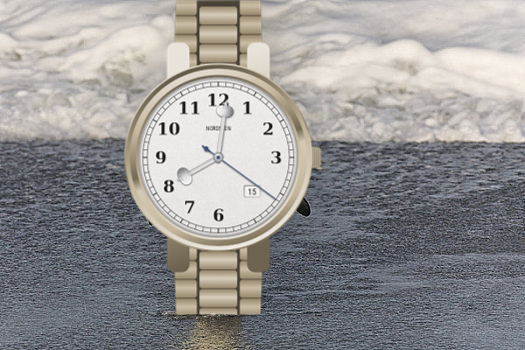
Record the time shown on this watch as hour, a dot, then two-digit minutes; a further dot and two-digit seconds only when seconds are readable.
8.01.21
